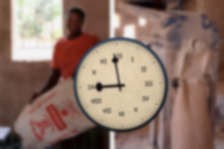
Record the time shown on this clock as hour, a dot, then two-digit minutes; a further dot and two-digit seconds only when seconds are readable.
8.59
